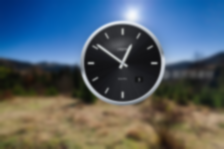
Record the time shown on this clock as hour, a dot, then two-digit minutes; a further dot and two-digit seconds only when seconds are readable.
12.51
